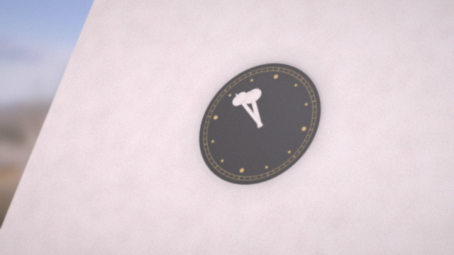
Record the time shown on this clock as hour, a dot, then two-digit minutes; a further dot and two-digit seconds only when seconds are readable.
10.51
